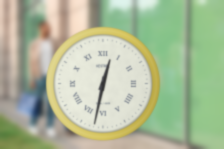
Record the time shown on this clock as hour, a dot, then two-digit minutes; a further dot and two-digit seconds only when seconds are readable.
12.32
